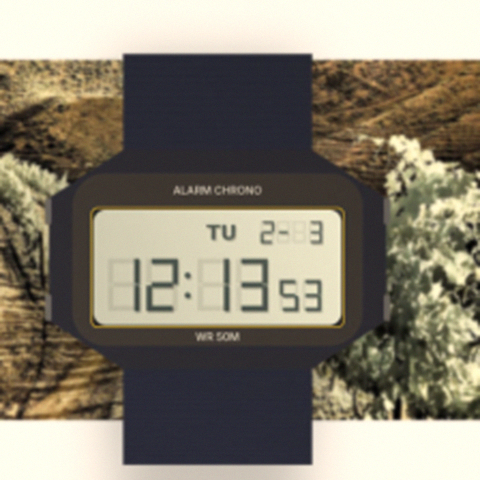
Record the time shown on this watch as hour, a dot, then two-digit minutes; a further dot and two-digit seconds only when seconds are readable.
12.13.53
